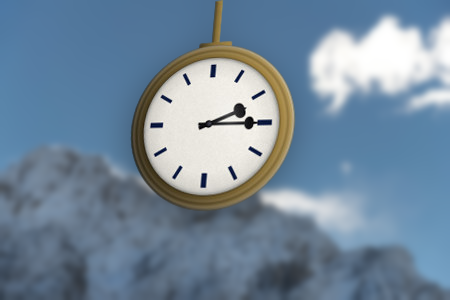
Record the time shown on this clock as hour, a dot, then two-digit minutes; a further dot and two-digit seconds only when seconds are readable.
2.15
